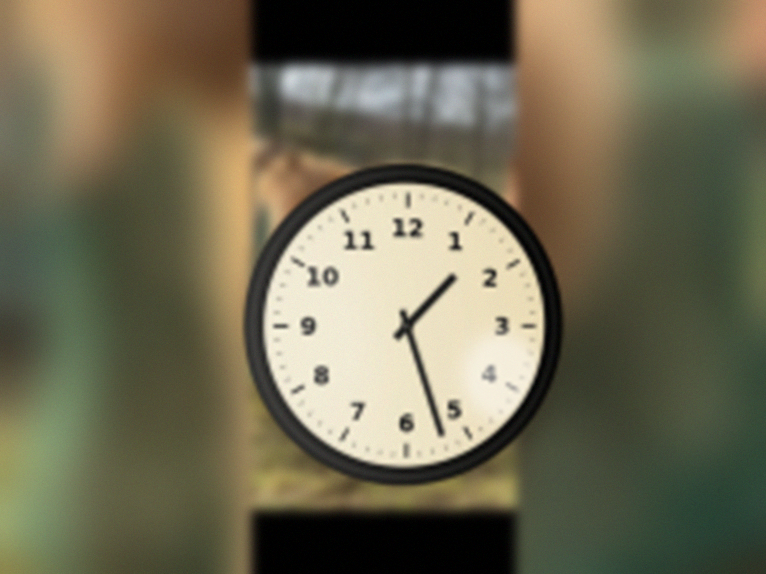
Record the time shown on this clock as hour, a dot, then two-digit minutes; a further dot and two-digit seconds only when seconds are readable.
1.27
